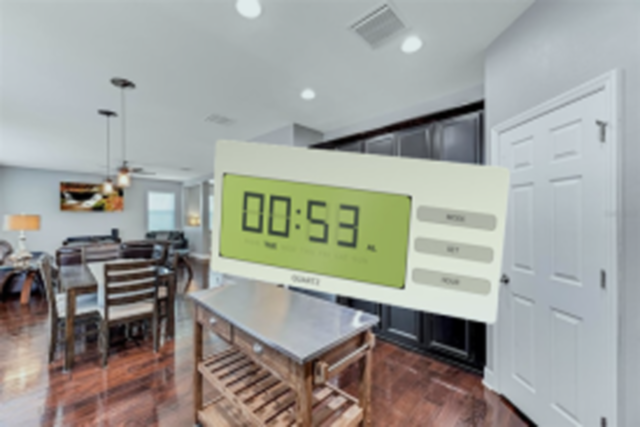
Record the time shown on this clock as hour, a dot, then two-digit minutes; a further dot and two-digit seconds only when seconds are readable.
0.53
